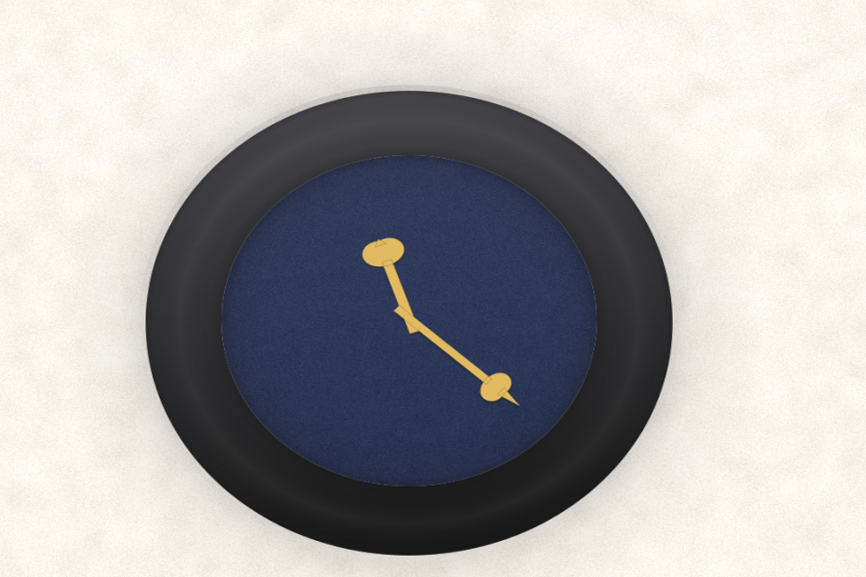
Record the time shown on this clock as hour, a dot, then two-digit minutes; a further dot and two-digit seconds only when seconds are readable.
11.22
